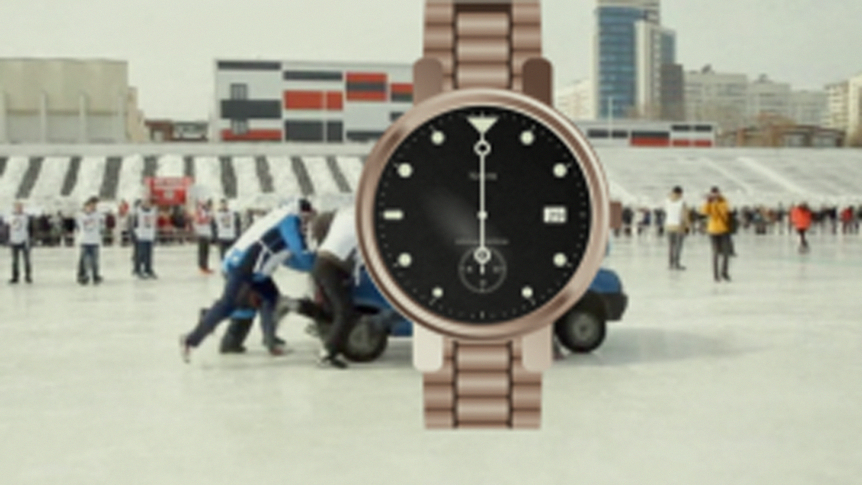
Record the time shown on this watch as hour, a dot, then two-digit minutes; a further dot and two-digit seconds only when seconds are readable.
6.00
